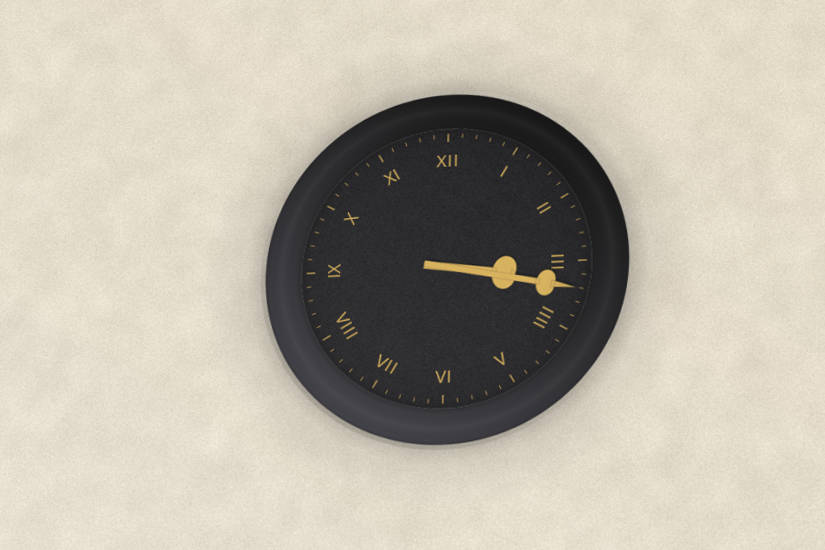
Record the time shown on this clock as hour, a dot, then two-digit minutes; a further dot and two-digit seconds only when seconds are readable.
3.17
